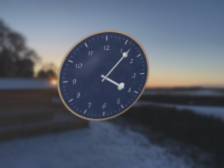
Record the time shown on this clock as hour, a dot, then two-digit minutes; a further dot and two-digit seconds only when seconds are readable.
4.07
